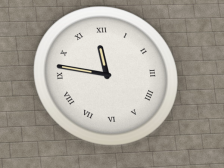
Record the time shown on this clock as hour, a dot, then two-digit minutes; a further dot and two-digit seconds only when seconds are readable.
11.47
